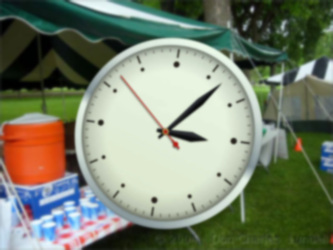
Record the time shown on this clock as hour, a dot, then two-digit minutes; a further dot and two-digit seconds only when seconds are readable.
3.06.52
